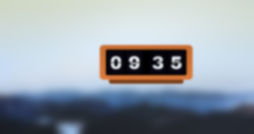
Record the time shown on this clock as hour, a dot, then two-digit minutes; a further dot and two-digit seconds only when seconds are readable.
9.35
